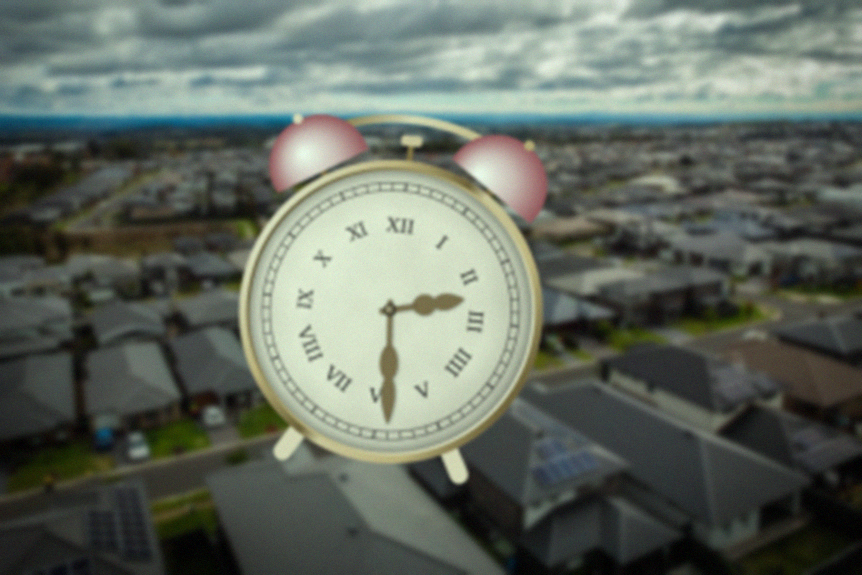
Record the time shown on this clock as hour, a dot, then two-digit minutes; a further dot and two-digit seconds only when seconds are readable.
2.29
